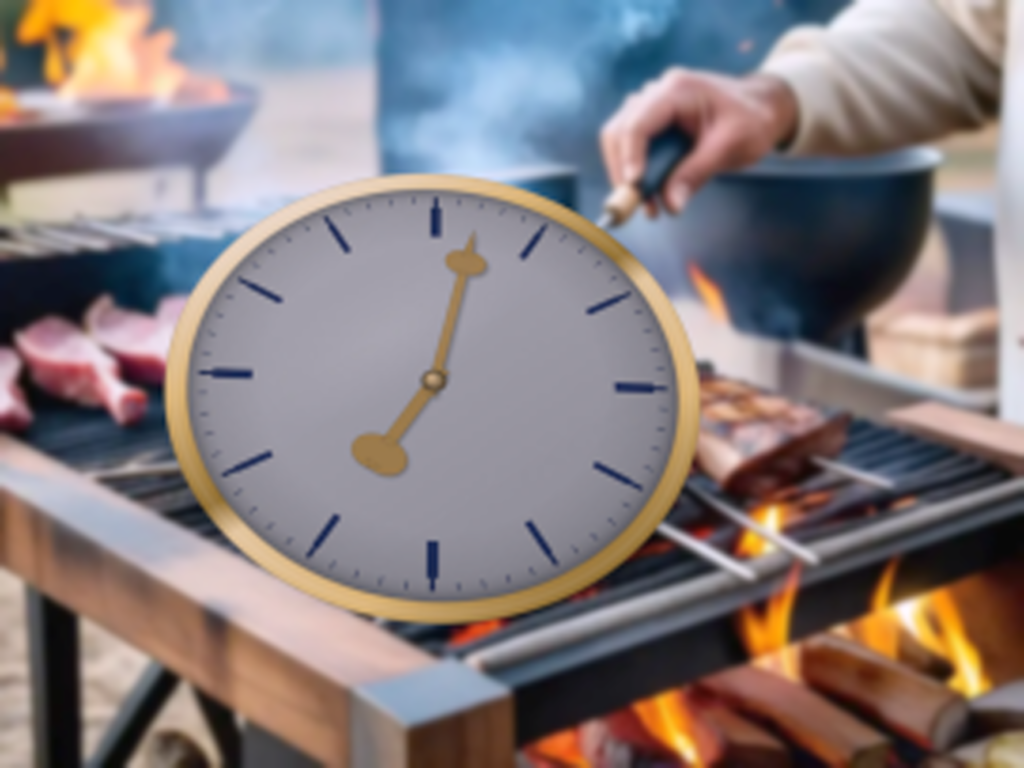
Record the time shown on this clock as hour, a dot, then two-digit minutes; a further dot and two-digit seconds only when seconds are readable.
7.02
